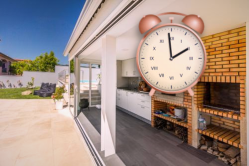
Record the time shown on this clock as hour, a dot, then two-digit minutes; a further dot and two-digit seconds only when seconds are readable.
1.59
